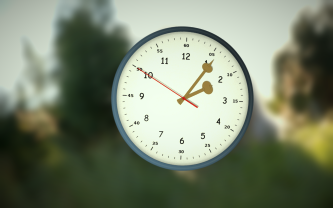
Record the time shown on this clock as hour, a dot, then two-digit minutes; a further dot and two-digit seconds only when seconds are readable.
2.05.50
